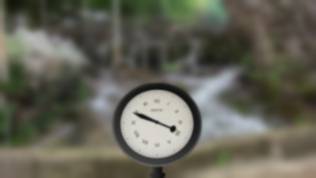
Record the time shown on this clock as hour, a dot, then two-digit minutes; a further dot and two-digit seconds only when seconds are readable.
3.49
